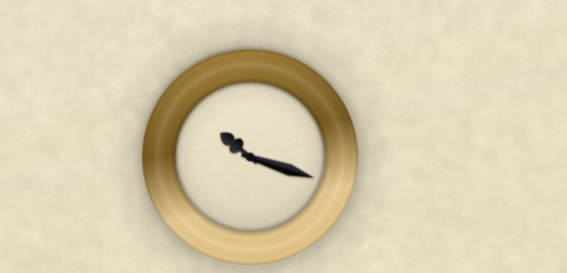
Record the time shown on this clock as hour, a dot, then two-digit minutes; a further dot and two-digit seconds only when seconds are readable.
10.18
